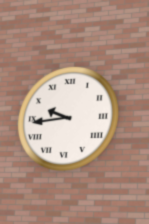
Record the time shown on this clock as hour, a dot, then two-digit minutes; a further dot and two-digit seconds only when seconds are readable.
9.44
